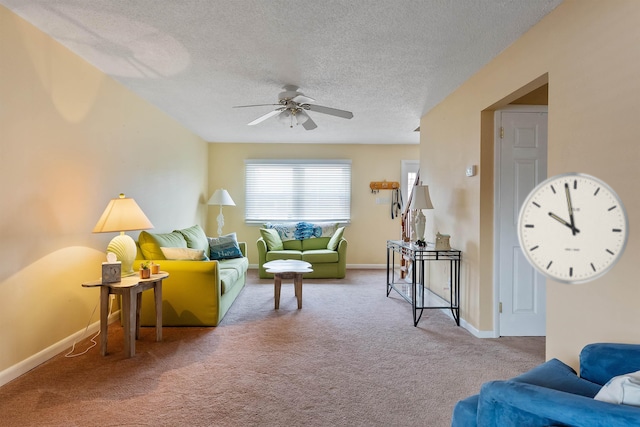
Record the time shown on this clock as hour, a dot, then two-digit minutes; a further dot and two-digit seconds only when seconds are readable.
9.58
